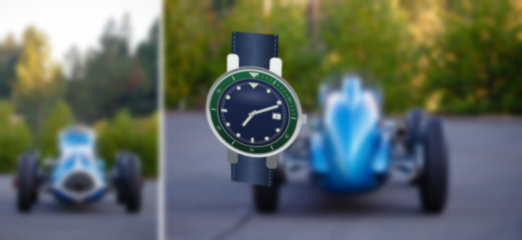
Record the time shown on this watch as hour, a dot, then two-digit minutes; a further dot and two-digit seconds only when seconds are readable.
7.11
